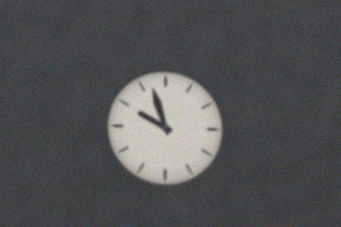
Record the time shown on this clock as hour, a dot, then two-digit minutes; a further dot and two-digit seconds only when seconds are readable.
9.57
